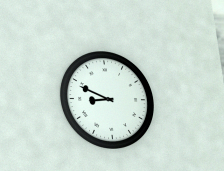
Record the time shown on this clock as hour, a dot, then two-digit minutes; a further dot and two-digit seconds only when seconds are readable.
8.49
